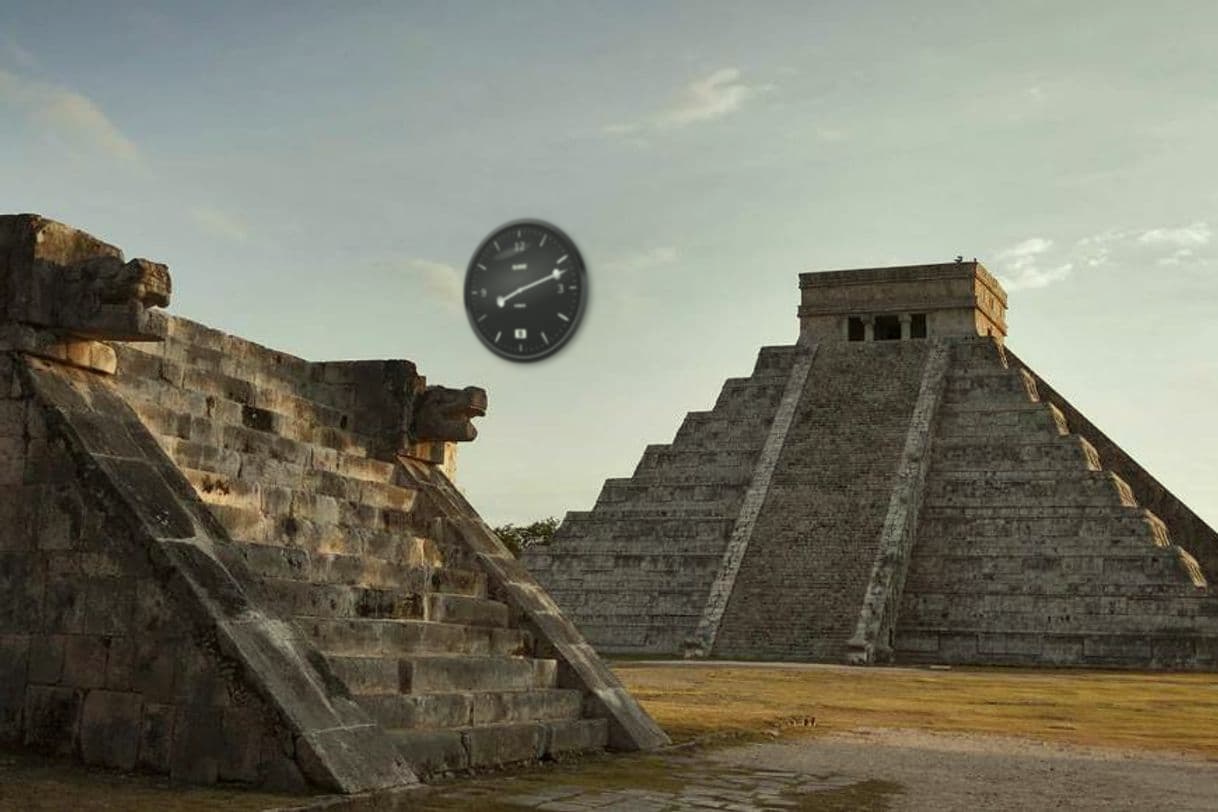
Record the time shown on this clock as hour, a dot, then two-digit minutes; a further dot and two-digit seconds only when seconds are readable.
8.12
